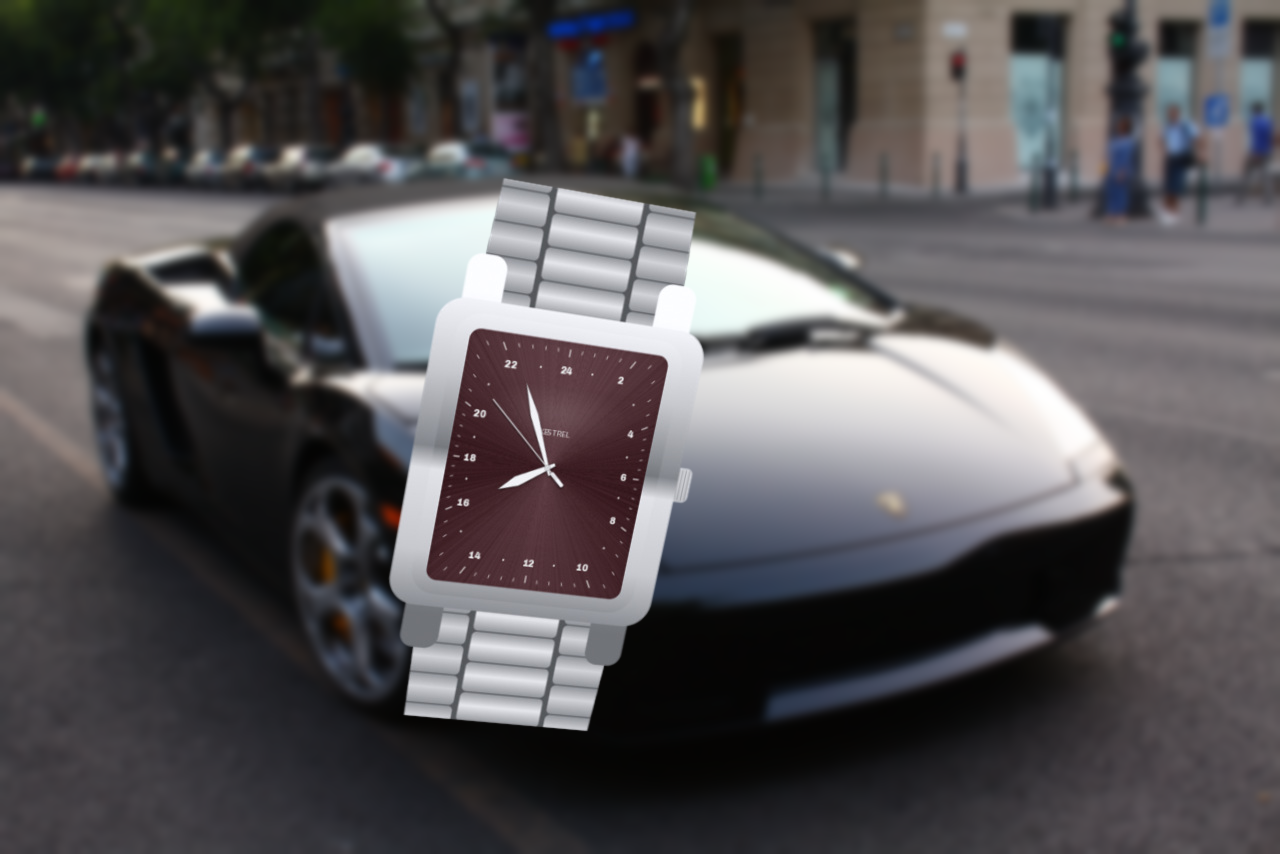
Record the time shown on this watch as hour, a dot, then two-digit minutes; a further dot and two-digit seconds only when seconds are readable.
15.55.52
